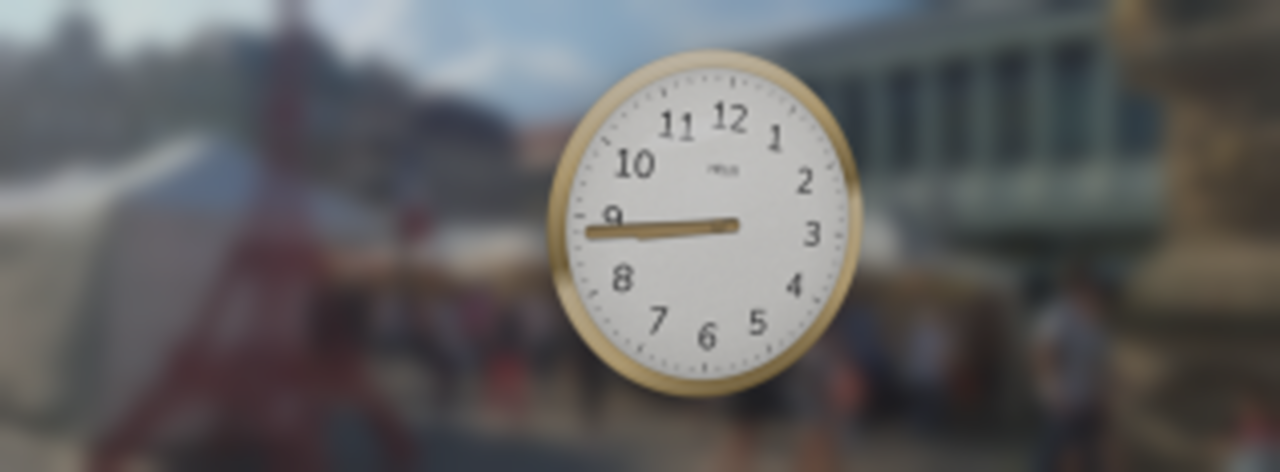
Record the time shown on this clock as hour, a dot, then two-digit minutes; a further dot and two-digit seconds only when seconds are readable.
8.44
